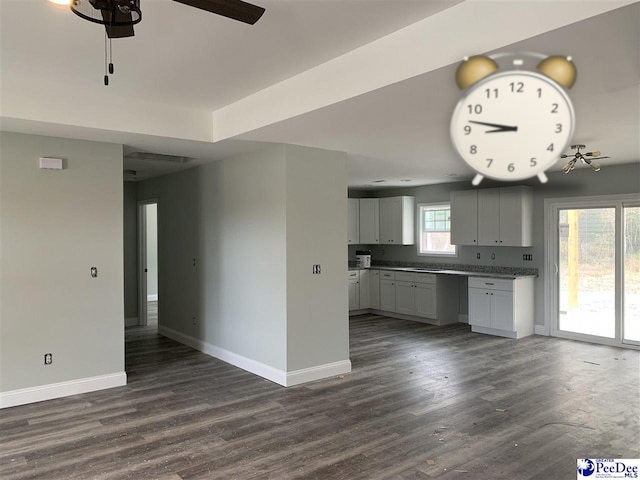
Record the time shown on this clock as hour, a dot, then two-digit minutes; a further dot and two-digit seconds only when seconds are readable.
8.47
